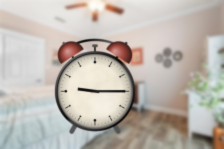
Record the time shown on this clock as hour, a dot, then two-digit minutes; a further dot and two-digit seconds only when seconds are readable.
9.15
